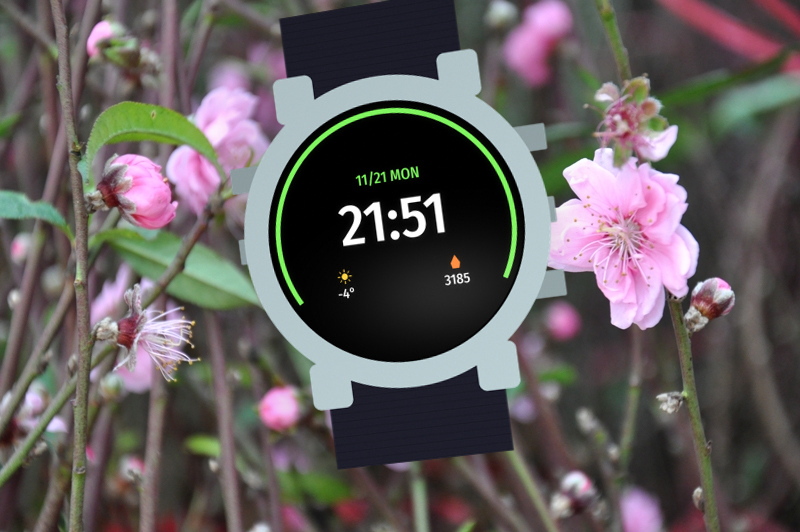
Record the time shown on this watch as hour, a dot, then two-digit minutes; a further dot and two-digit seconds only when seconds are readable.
21.51
